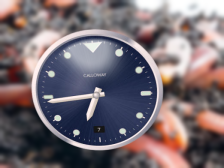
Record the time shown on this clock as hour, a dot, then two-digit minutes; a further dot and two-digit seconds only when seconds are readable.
6.44
